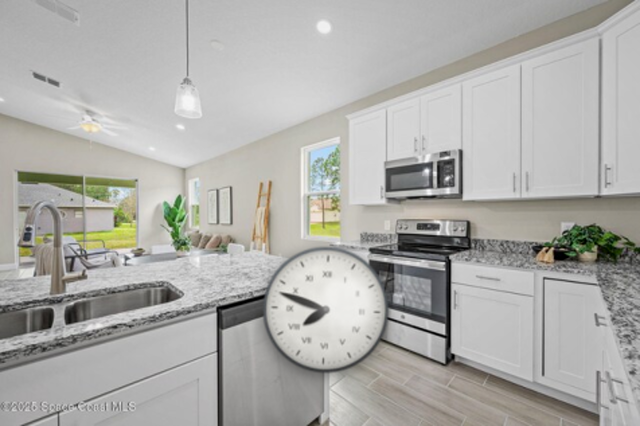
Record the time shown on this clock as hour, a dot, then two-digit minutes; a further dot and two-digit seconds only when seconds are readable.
7.48
